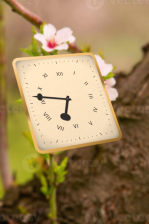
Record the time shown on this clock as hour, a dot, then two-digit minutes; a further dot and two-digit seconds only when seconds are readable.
6.47
